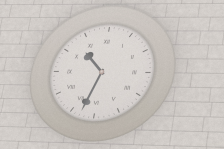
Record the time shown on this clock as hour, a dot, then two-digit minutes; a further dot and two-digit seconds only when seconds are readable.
10.33
